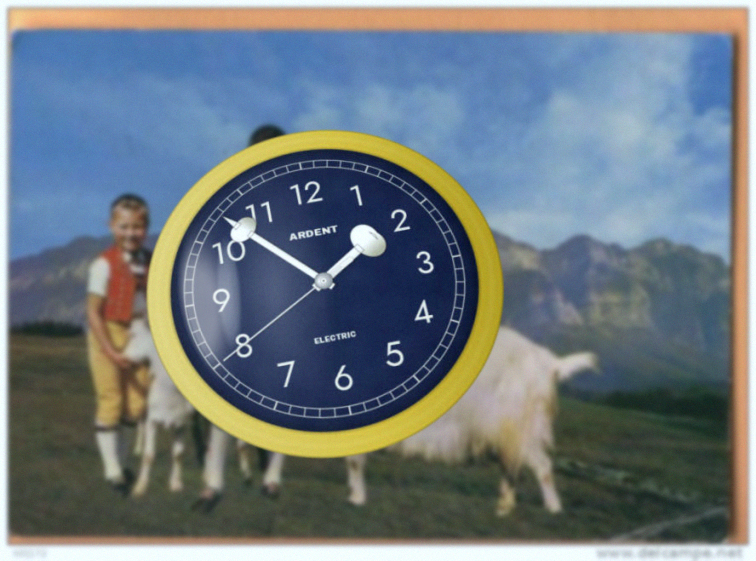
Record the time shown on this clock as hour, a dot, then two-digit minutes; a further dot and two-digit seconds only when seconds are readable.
1.52.40
